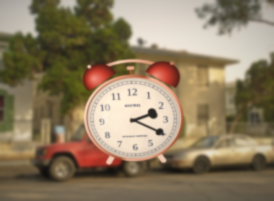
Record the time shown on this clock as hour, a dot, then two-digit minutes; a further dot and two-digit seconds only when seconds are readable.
2.20
